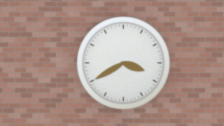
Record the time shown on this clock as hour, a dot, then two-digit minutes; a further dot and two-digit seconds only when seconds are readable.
3.40
